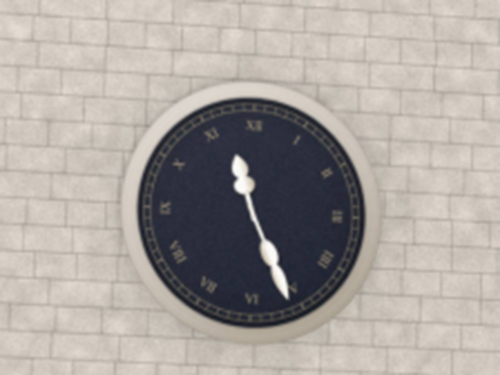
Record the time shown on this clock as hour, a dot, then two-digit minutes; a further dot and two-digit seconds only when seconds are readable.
11.26
